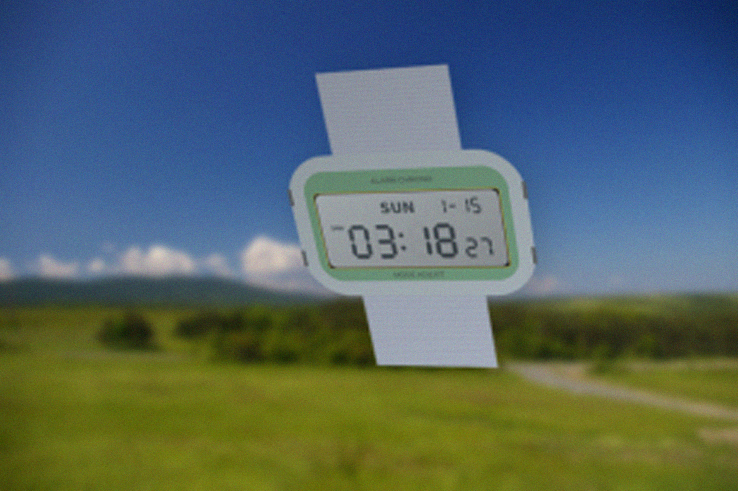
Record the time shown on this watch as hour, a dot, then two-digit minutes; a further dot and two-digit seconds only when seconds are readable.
3.18.27
